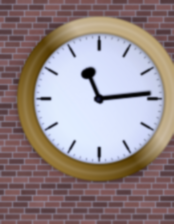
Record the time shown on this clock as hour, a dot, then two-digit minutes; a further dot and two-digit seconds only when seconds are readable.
11.14
